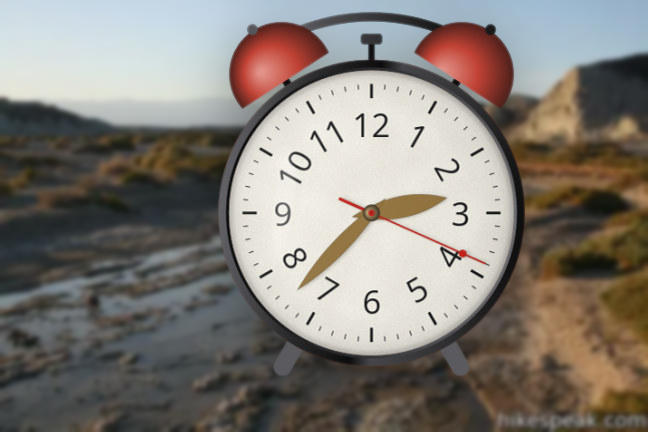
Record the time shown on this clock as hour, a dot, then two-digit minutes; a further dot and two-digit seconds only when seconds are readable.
2.37.19
